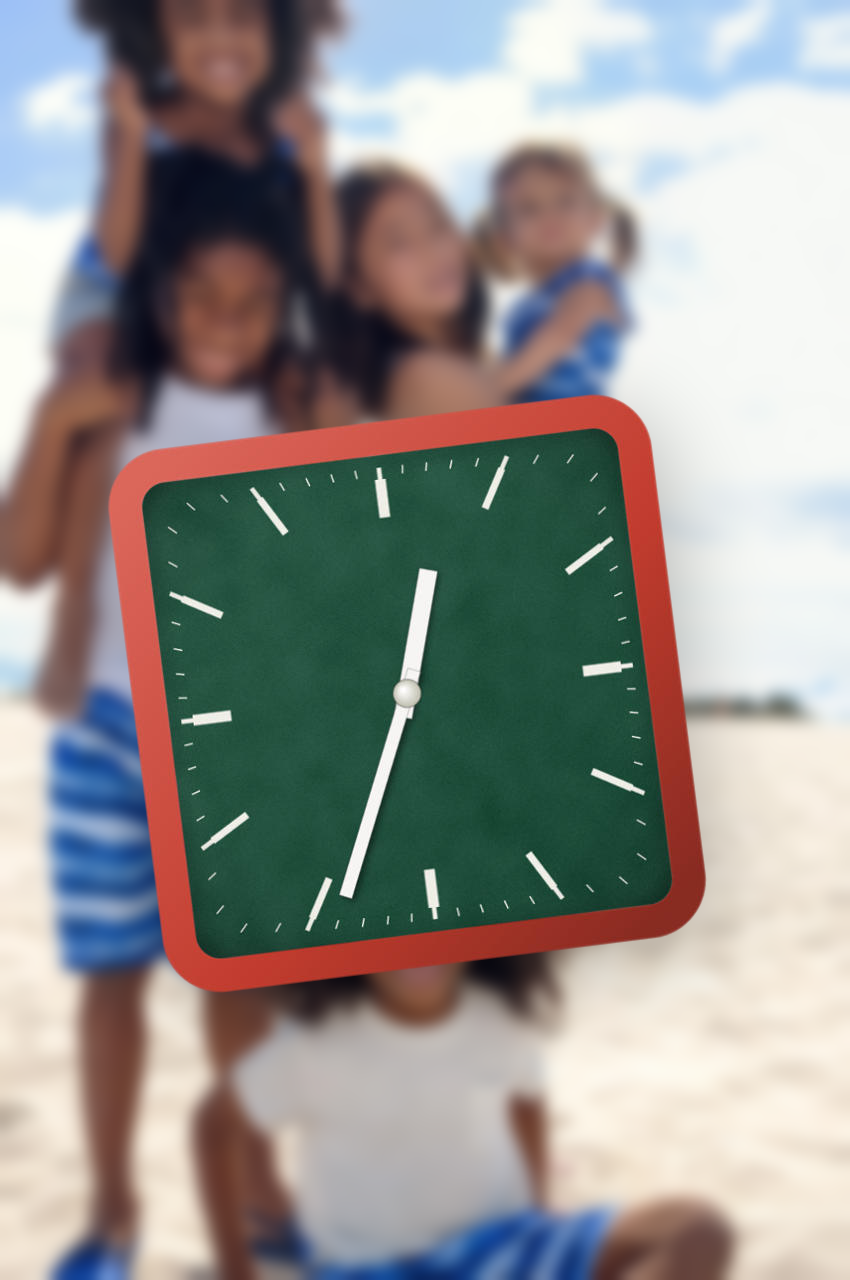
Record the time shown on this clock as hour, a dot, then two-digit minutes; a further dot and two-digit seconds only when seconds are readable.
12.34
